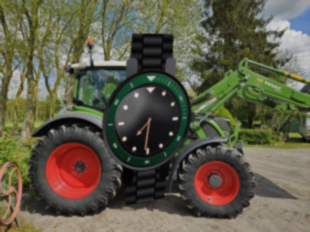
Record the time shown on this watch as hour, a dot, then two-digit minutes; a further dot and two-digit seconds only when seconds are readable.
7.31
